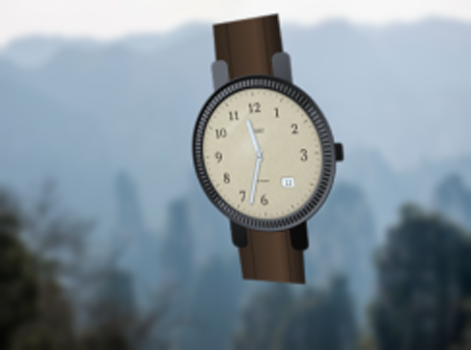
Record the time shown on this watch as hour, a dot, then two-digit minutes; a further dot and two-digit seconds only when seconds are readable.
11.33
